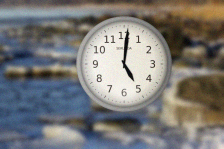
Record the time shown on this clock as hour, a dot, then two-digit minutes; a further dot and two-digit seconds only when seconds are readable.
5.01
